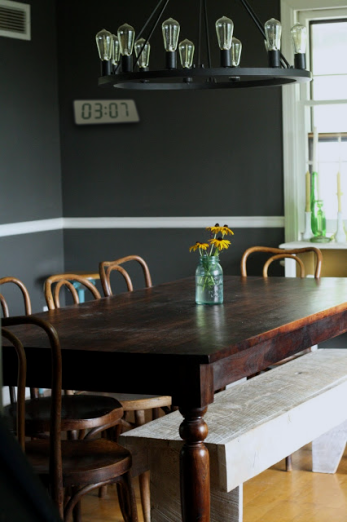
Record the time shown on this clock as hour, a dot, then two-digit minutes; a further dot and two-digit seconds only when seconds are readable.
3.07
